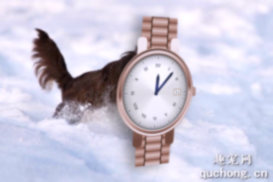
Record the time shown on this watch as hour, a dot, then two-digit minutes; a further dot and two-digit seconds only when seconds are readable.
12.07
